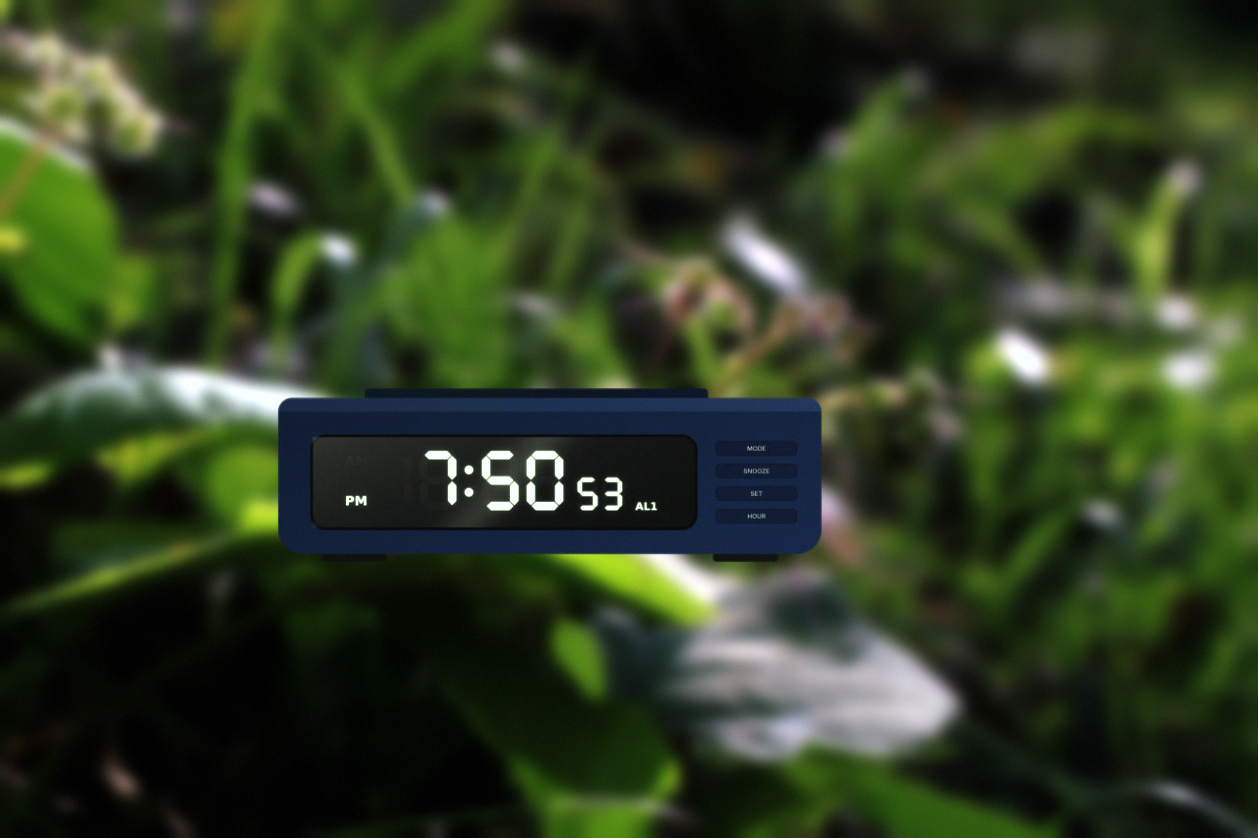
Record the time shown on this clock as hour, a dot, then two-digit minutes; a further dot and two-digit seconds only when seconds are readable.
7.50.53
